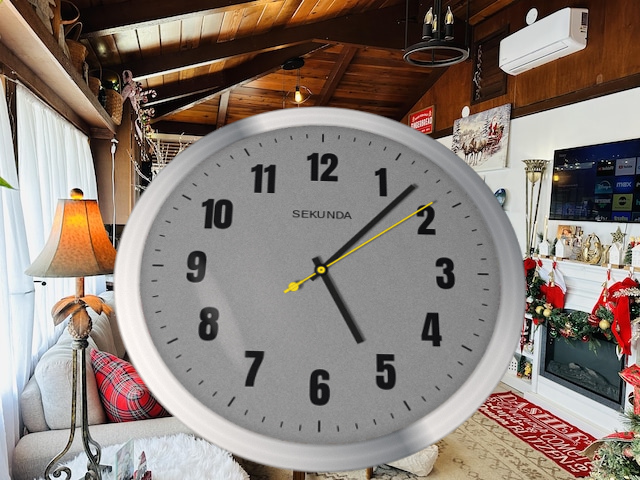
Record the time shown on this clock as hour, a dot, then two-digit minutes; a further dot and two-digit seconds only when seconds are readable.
5.07.09
